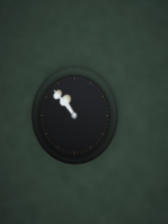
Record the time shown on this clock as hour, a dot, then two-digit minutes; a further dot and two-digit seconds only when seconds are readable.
10.53
